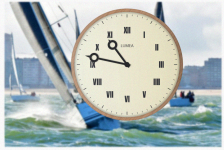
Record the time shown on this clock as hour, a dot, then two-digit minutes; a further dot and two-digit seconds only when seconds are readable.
10.47
